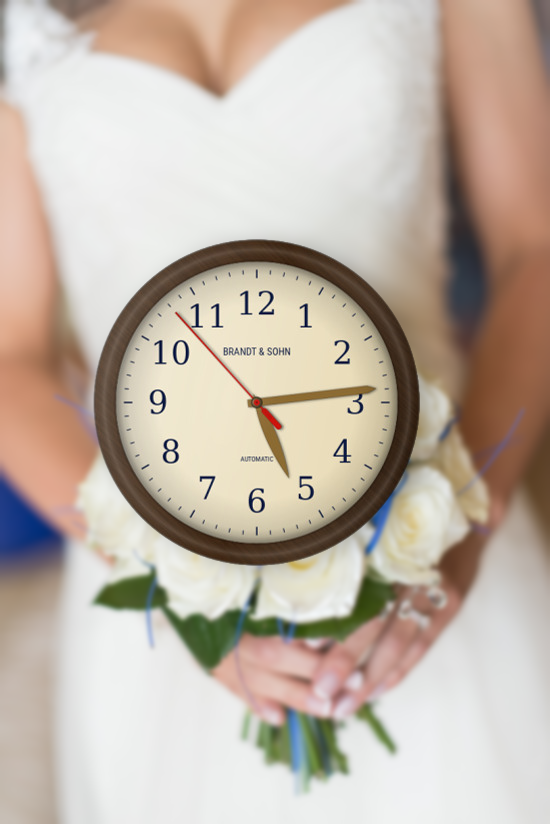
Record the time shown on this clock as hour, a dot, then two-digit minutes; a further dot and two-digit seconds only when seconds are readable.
5.13.53
